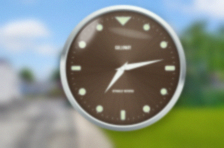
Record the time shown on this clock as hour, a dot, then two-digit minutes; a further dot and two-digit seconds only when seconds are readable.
7.13
